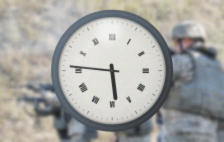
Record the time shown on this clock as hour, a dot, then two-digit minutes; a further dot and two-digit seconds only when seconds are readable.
5.46
